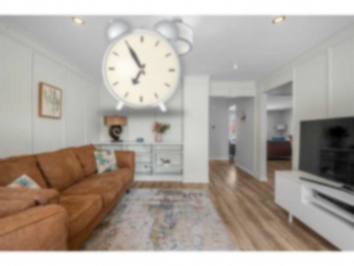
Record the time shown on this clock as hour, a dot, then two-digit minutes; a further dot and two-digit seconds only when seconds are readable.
6.55
